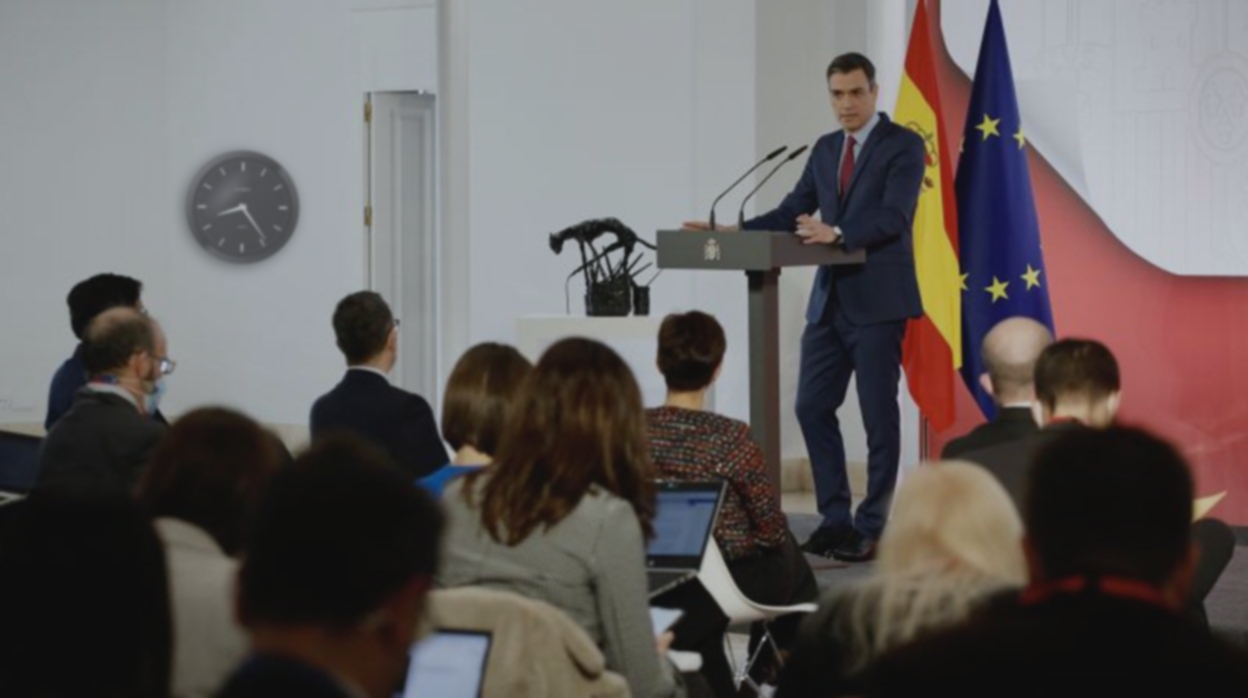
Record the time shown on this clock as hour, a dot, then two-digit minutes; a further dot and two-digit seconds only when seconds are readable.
8.24
